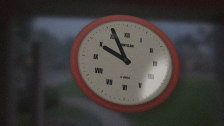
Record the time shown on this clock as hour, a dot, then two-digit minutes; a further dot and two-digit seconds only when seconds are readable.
9.56
